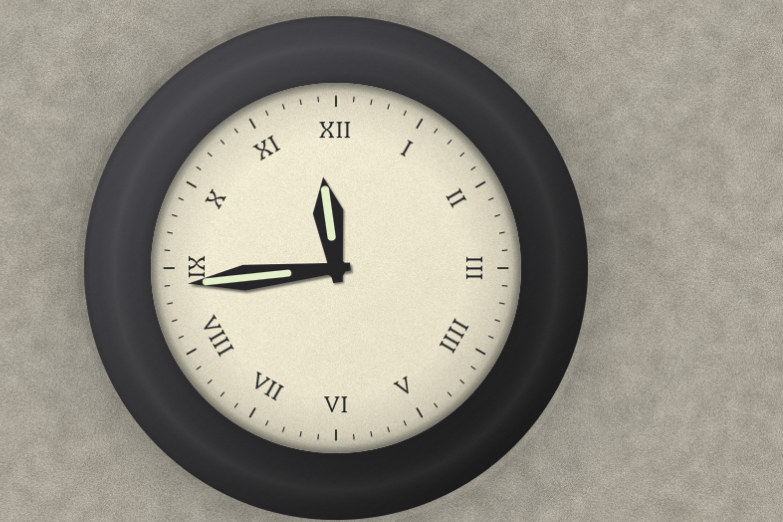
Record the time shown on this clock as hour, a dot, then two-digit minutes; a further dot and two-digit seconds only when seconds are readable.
11.44
